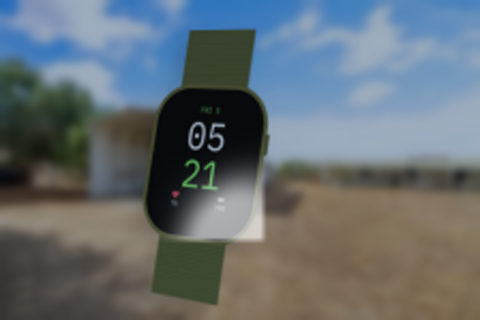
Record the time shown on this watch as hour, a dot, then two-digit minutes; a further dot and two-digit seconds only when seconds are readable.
5.21
